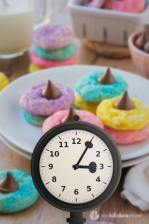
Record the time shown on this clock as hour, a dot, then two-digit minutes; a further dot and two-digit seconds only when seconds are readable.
3.05
